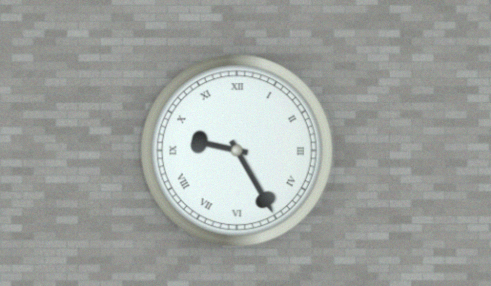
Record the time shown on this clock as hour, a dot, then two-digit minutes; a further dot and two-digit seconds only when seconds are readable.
9.25
